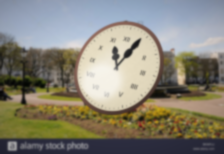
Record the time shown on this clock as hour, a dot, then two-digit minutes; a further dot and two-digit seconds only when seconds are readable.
11.04
